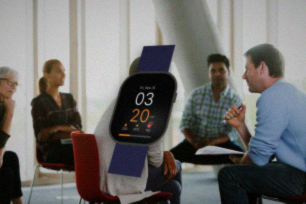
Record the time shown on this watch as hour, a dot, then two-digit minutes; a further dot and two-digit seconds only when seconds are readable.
3.20
